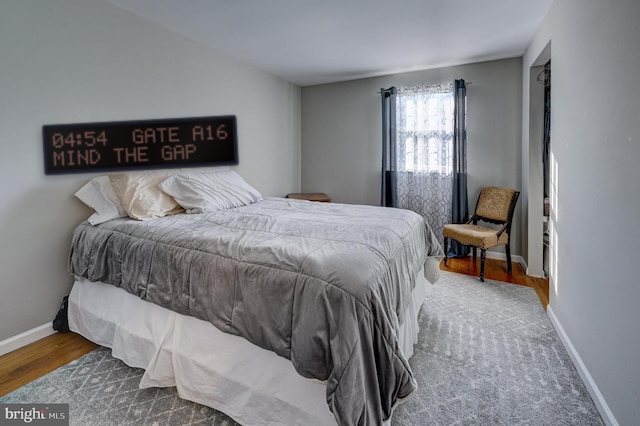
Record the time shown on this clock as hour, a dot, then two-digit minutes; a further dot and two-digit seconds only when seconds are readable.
4.54
